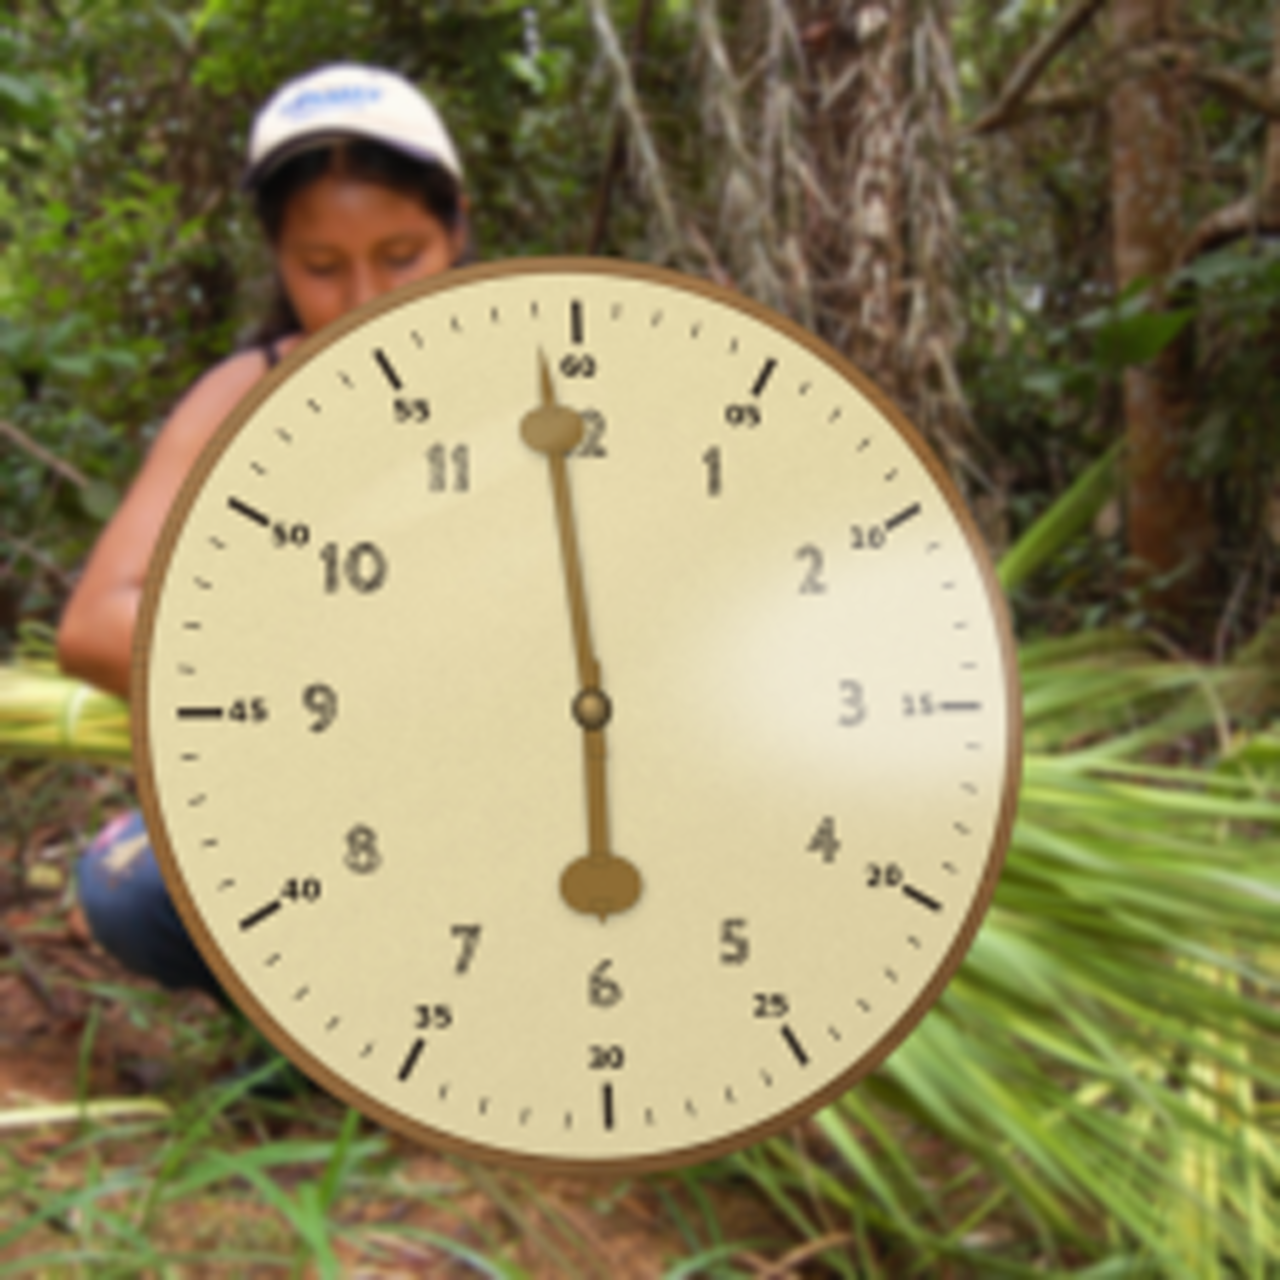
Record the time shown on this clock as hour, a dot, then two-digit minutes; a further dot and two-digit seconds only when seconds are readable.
5.59
